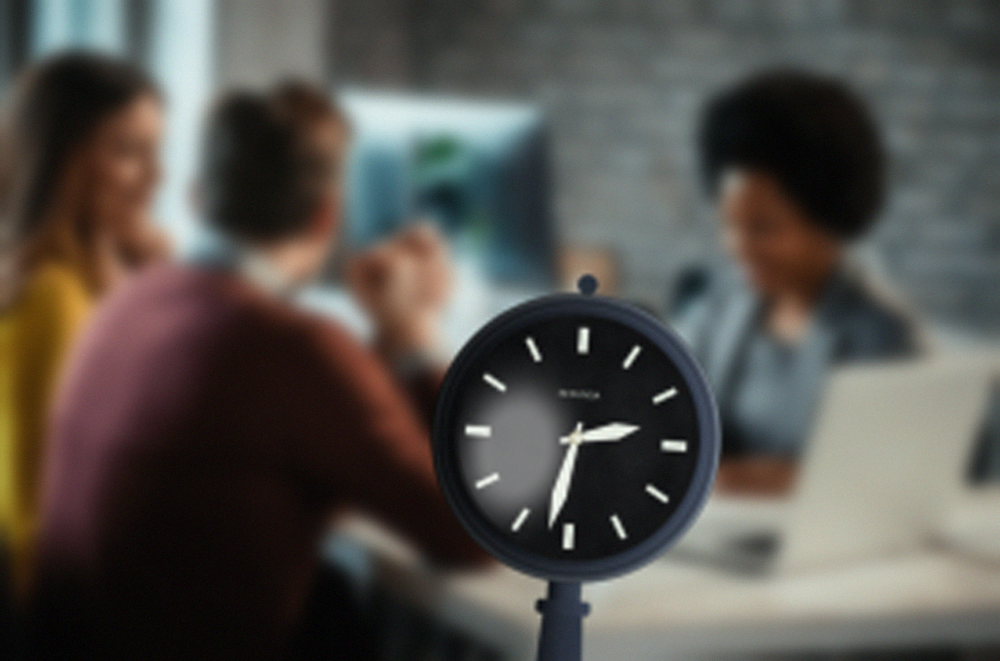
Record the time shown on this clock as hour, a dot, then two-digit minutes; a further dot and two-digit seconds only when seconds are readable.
2.32
